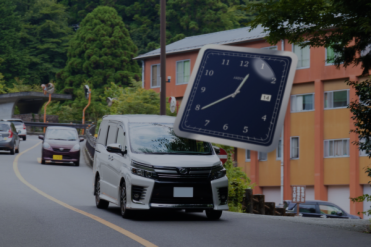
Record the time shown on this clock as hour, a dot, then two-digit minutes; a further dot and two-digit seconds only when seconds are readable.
12.39
